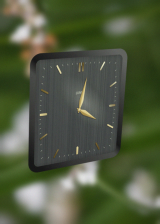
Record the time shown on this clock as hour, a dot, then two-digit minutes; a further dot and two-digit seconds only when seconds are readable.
4.02
